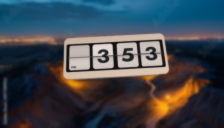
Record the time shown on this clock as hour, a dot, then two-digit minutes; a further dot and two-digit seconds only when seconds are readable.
3.53
